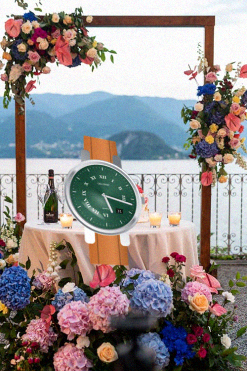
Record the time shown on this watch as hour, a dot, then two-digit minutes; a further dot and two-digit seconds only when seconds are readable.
5.17
